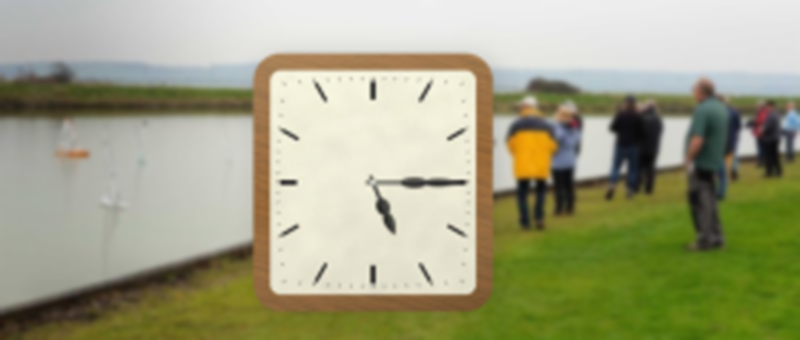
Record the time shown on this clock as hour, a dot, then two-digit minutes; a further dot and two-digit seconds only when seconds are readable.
5.15
